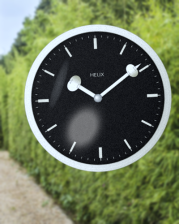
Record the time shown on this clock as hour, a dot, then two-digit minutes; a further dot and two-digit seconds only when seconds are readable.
10.09
